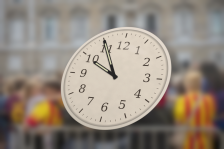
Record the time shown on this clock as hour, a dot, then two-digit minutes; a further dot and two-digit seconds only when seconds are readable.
9.55
